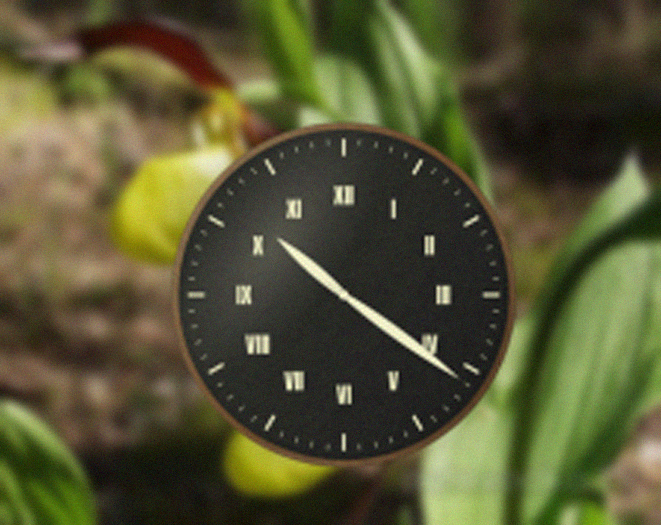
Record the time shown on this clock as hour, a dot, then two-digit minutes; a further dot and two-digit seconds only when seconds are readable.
10.21
